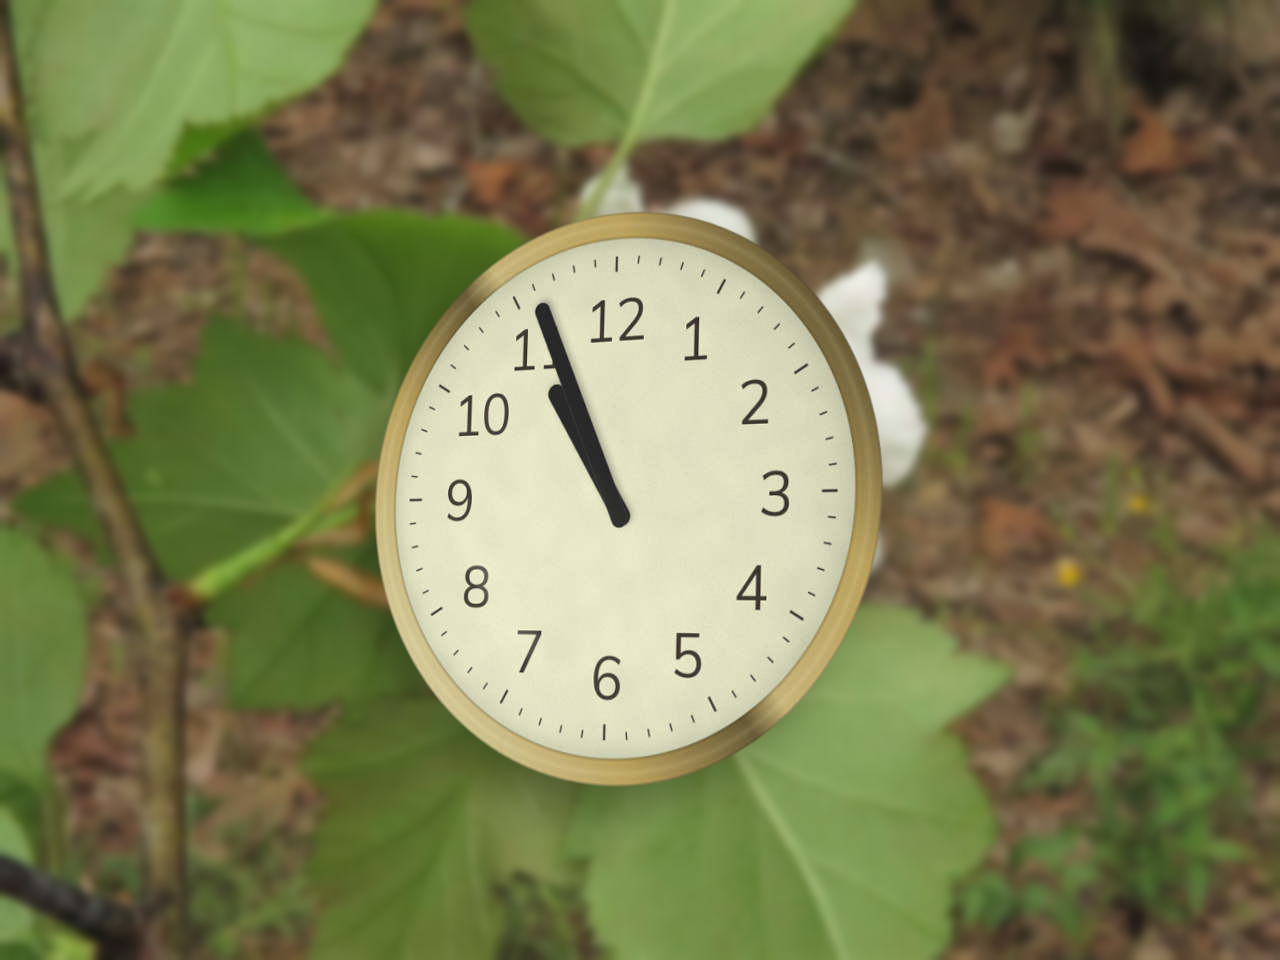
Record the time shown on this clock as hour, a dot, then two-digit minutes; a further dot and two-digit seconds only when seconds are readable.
10.56
